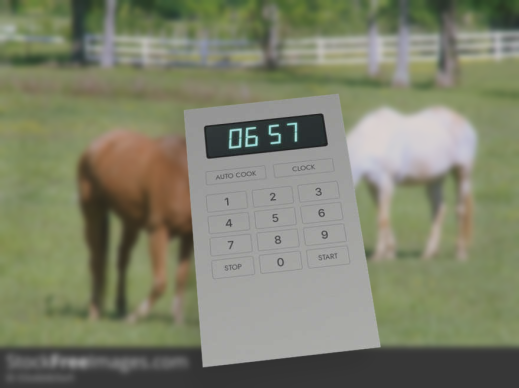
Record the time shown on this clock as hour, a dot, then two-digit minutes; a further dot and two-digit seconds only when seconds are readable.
6.57
